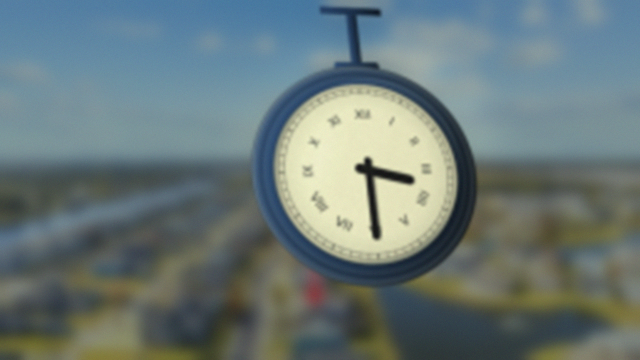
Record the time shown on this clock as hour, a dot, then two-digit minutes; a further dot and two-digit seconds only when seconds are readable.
3.30
